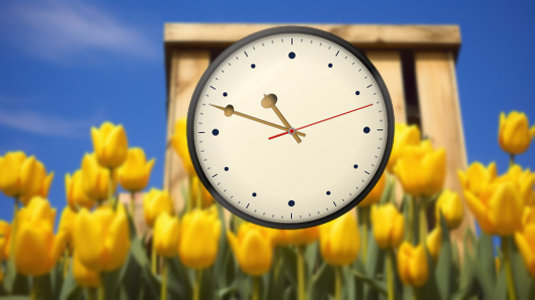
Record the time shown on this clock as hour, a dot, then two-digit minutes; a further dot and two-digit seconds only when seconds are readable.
10.48.12
